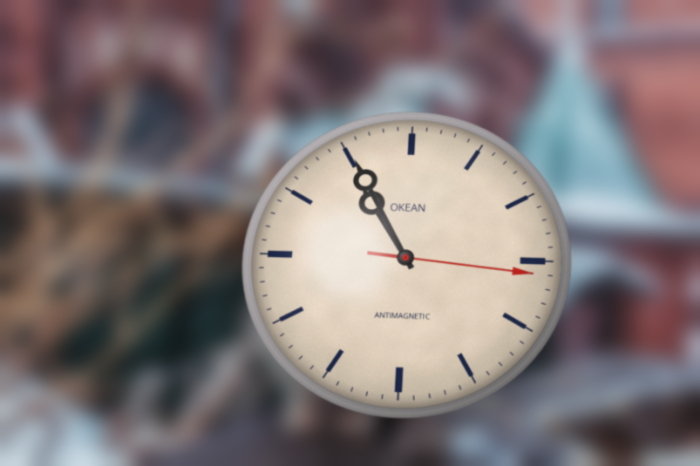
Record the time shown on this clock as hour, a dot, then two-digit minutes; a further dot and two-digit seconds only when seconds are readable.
10.55.16
